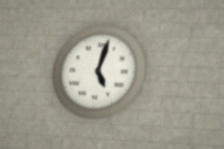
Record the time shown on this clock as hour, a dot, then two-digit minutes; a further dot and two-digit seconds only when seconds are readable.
5.02
